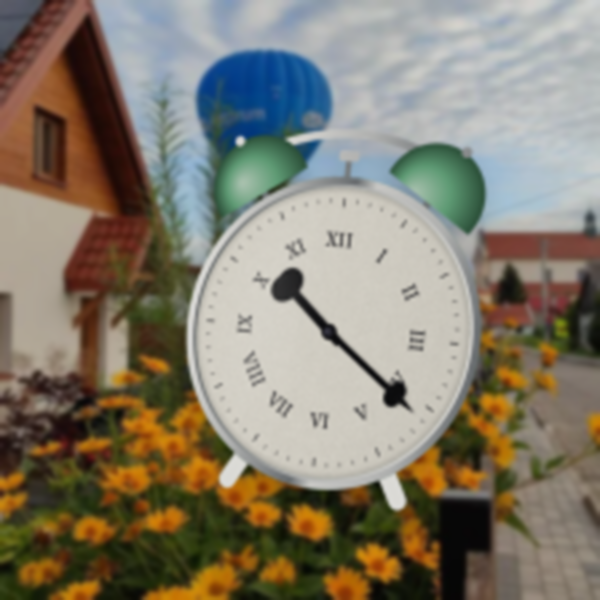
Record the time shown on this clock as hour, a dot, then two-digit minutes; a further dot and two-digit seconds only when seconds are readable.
10.21
